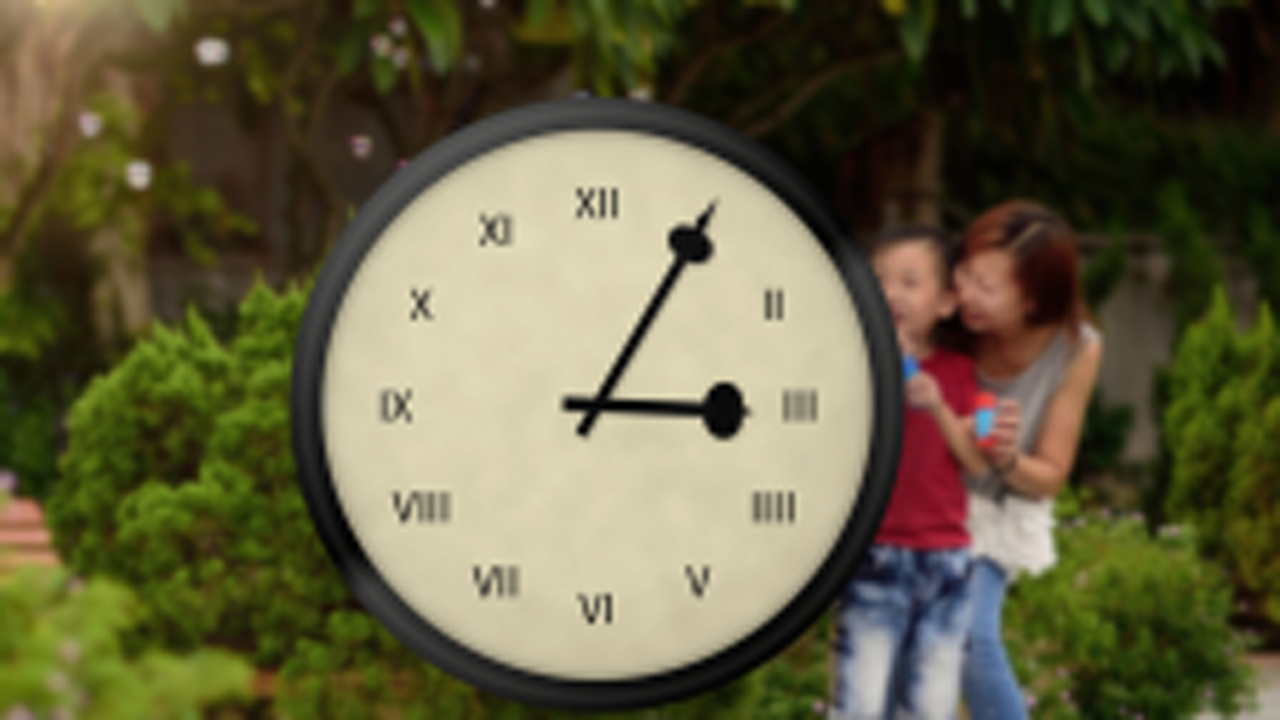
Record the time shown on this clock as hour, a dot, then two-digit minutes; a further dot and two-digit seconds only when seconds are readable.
3.05
